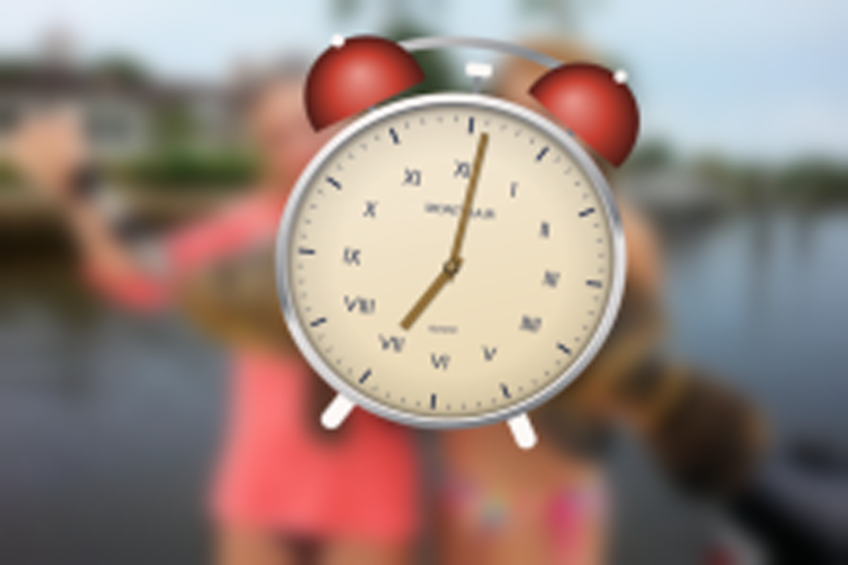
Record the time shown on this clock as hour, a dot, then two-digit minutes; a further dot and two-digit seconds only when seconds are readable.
7.01
